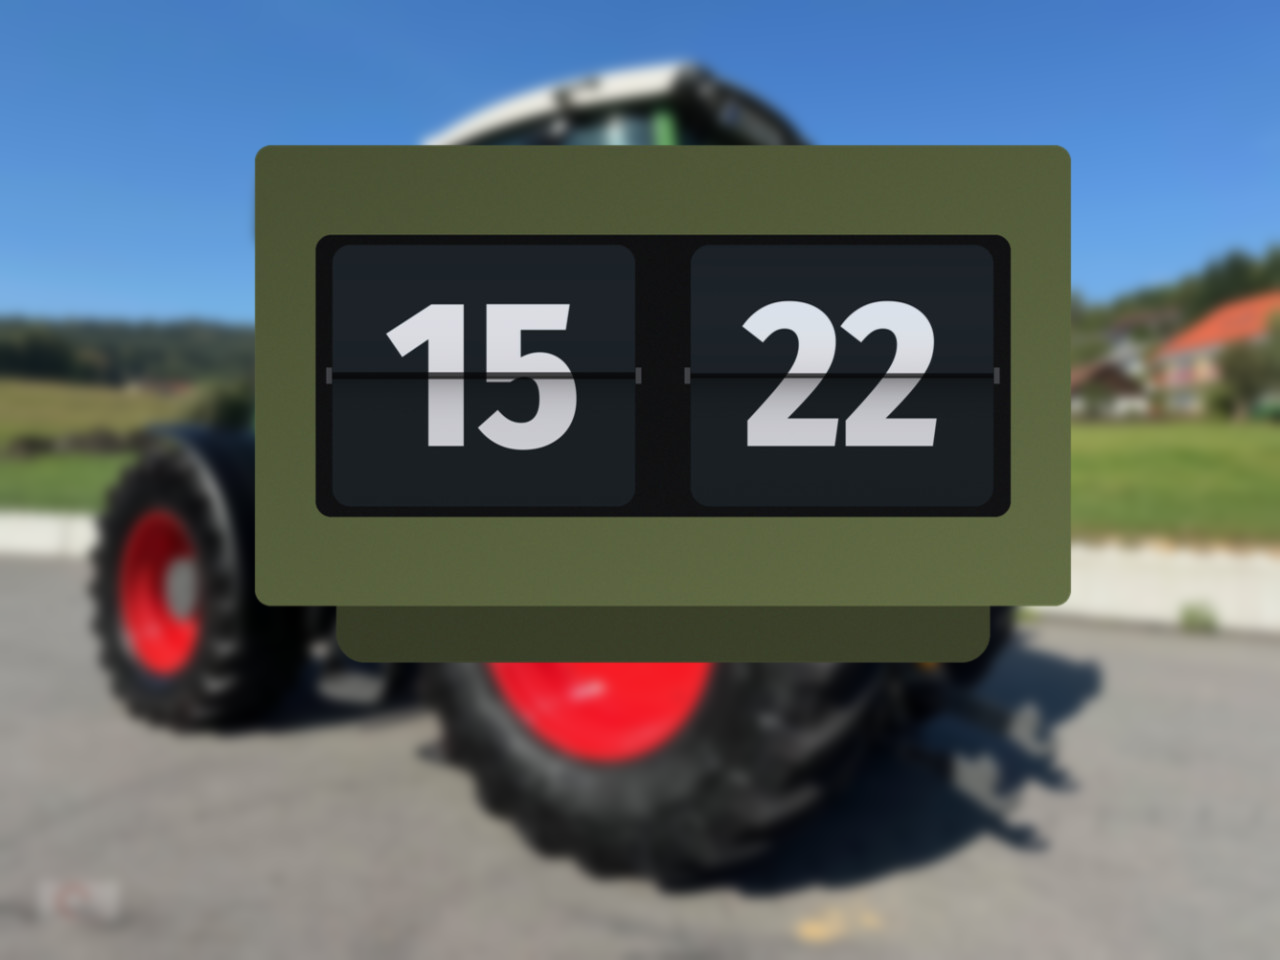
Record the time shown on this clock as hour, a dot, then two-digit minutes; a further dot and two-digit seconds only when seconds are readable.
15.22
